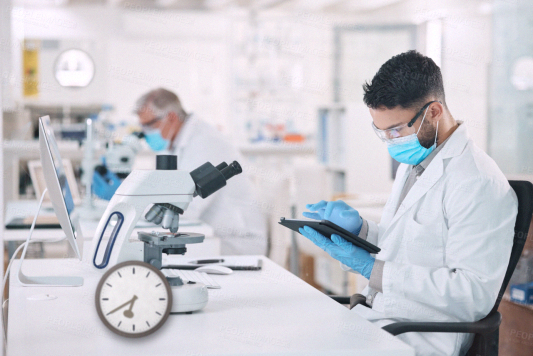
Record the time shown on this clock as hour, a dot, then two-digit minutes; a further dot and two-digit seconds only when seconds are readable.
6.40
